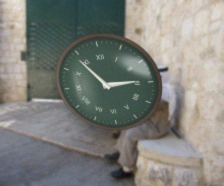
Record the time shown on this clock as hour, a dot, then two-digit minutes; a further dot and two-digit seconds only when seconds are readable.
2.54
